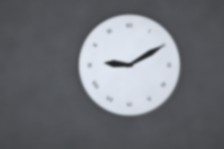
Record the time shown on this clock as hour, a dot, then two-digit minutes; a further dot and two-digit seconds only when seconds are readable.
9.10
